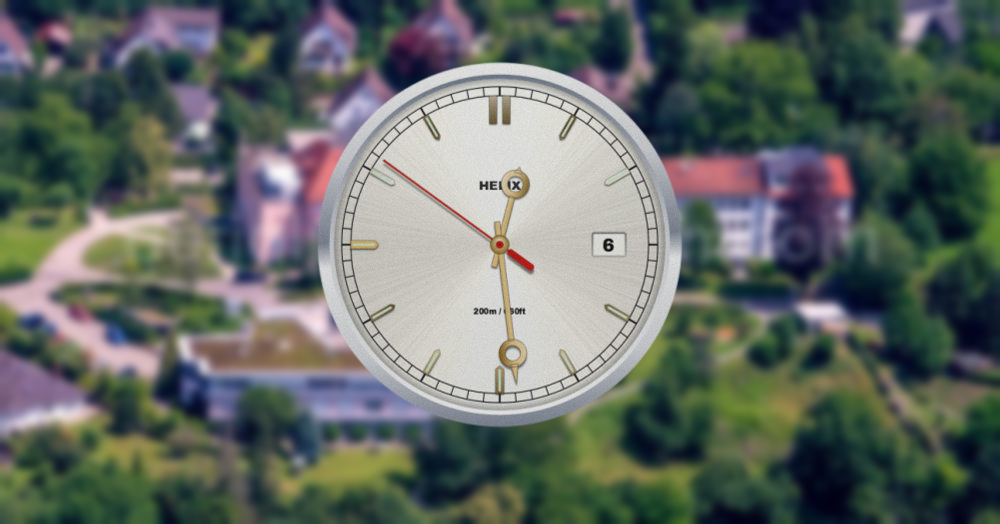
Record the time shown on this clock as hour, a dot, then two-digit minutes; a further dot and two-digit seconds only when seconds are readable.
12.28.51
